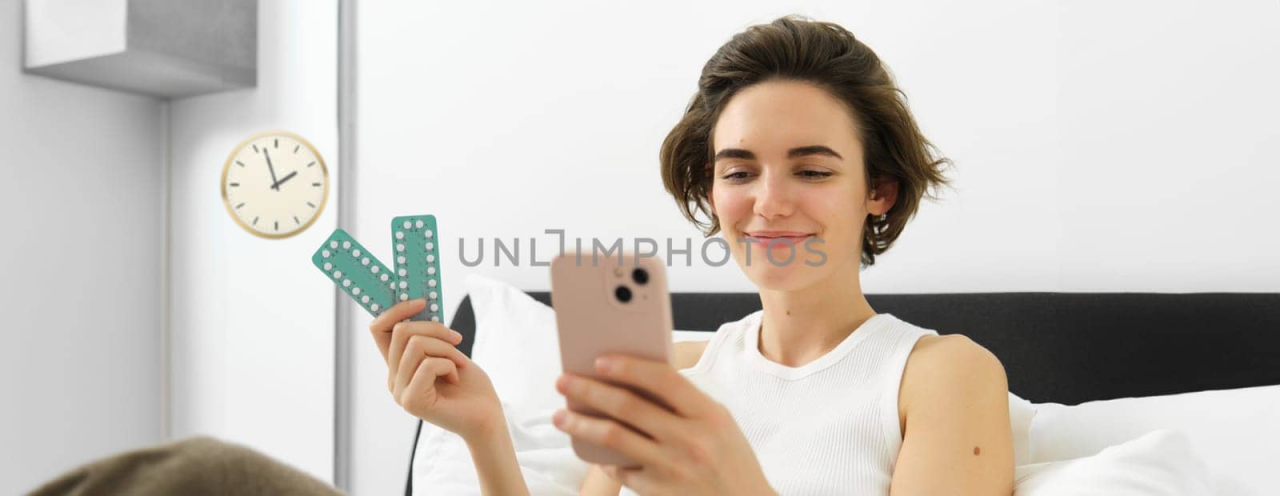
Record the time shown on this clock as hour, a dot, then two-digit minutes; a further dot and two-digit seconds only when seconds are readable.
1.57
